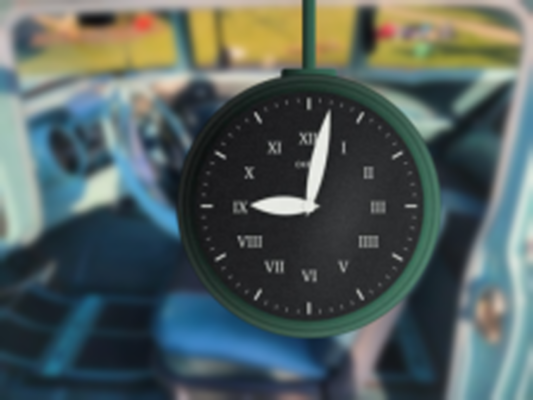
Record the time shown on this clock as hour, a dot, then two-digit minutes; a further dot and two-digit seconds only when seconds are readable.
9.02
